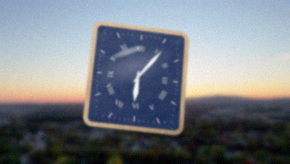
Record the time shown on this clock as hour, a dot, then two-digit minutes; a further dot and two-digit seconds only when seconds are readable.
6.06
